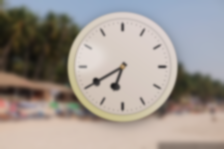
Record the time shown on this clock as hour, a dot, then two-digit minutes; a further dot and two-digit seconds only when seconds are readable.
6.40
